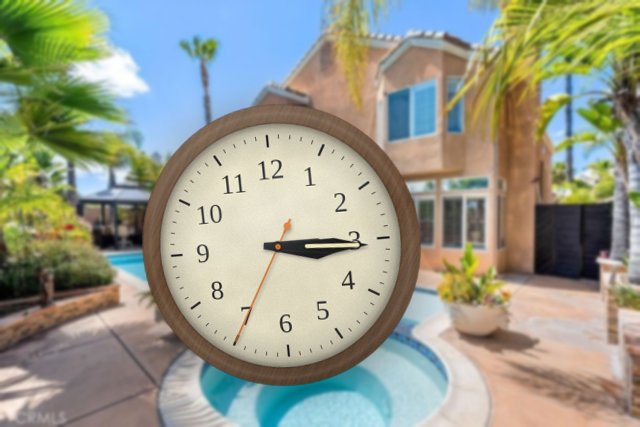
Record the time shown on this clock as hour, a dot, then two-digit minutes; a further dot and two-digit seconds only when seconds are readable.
3.15.35
